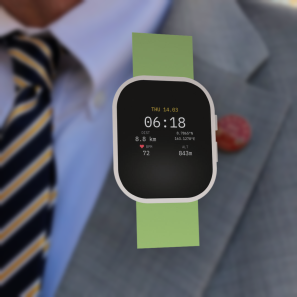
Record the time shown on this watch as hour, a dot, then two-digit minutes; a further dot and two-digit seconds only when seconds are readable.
6.18
